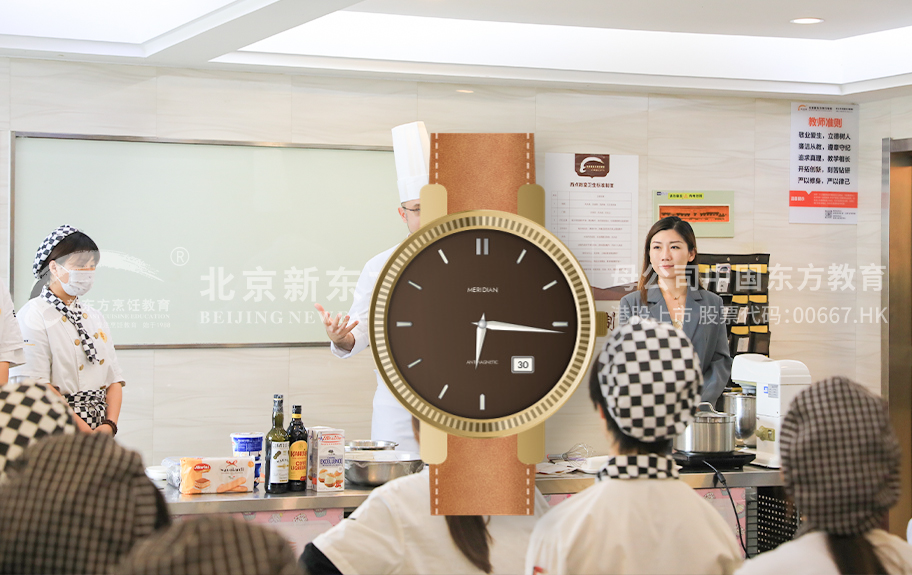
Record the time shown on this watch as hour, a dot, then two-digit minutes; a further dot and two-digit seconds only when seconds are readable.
6.16
